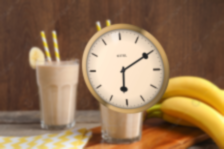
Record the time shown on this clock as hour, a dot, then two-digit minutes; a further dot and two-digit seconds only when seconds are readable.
6.10
